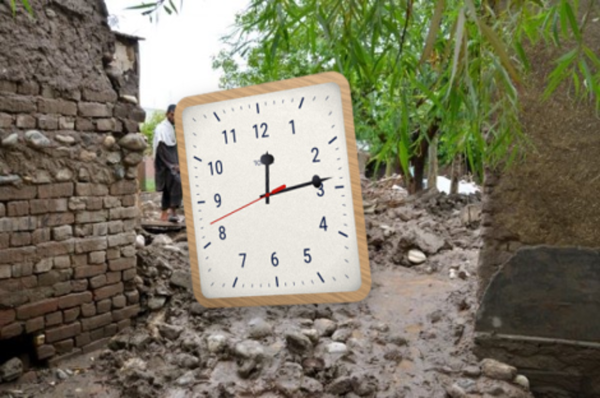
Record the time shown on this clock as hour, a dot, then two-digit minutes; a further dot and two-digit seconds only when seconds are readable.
12.13.42
